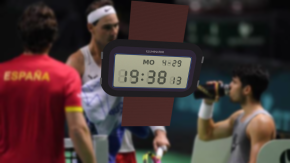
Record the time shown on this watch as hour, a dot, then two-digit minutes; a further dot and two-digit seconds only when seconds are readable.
19.38.13
